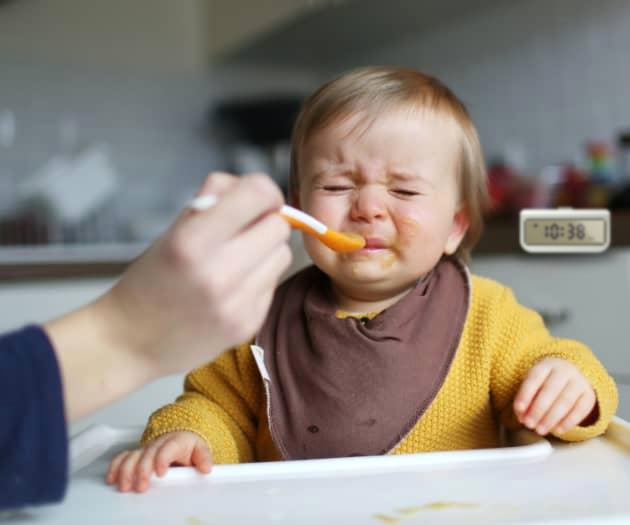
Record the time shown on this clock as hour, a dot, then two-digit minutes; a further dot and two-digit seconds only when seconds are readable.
10.38
